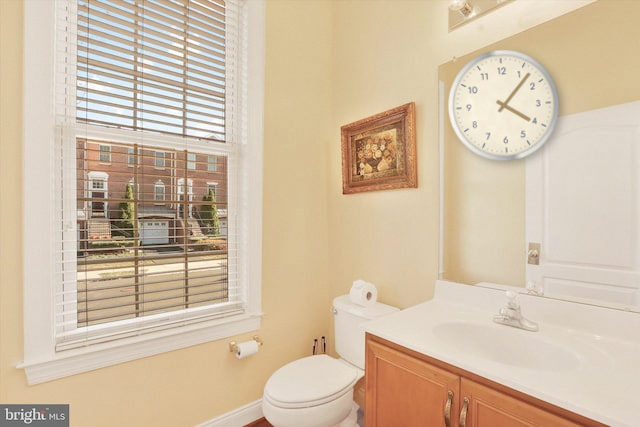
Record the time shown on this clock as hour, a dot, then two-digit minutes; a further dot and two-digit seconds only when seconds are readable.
4.07
